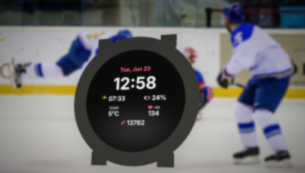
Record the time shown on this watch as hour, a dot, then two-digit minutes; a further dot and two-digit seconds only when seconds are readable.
12.58
